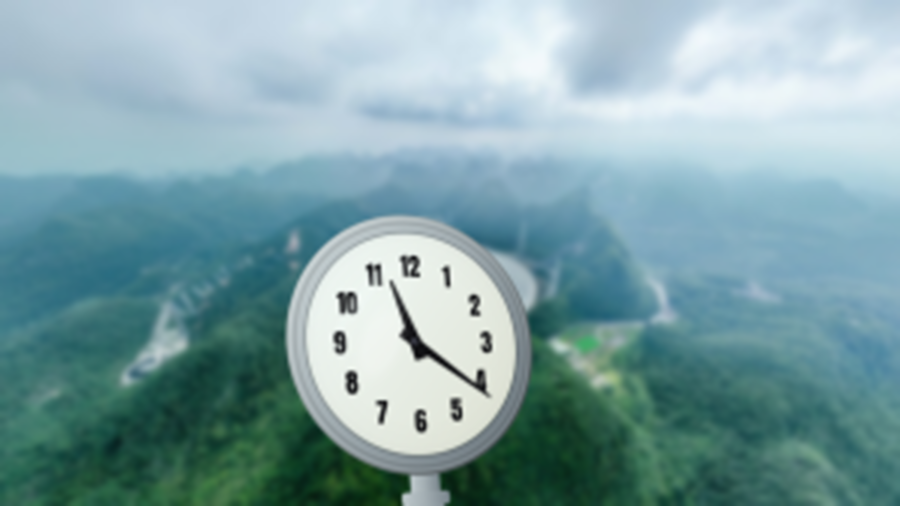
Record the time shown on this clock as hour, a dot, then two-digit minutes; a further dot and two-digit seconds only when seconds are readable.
11.21
